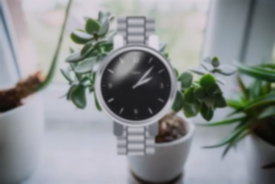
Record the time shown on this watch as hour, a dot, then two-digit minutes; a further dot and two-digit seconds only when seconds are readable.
2.07
